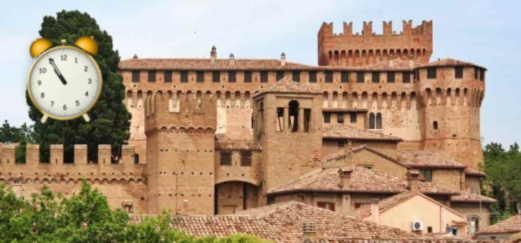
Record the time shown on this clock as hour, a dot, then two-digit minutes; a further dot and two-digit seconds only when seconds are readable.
10.55
